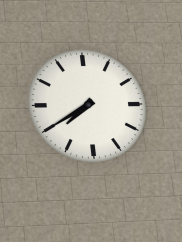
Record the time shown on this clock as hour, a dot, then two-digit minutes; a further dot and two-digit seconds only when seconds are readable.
7.40
